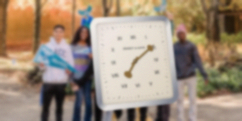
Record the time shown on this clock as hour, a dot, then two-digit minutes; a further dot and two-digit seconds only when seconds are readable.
7.09
